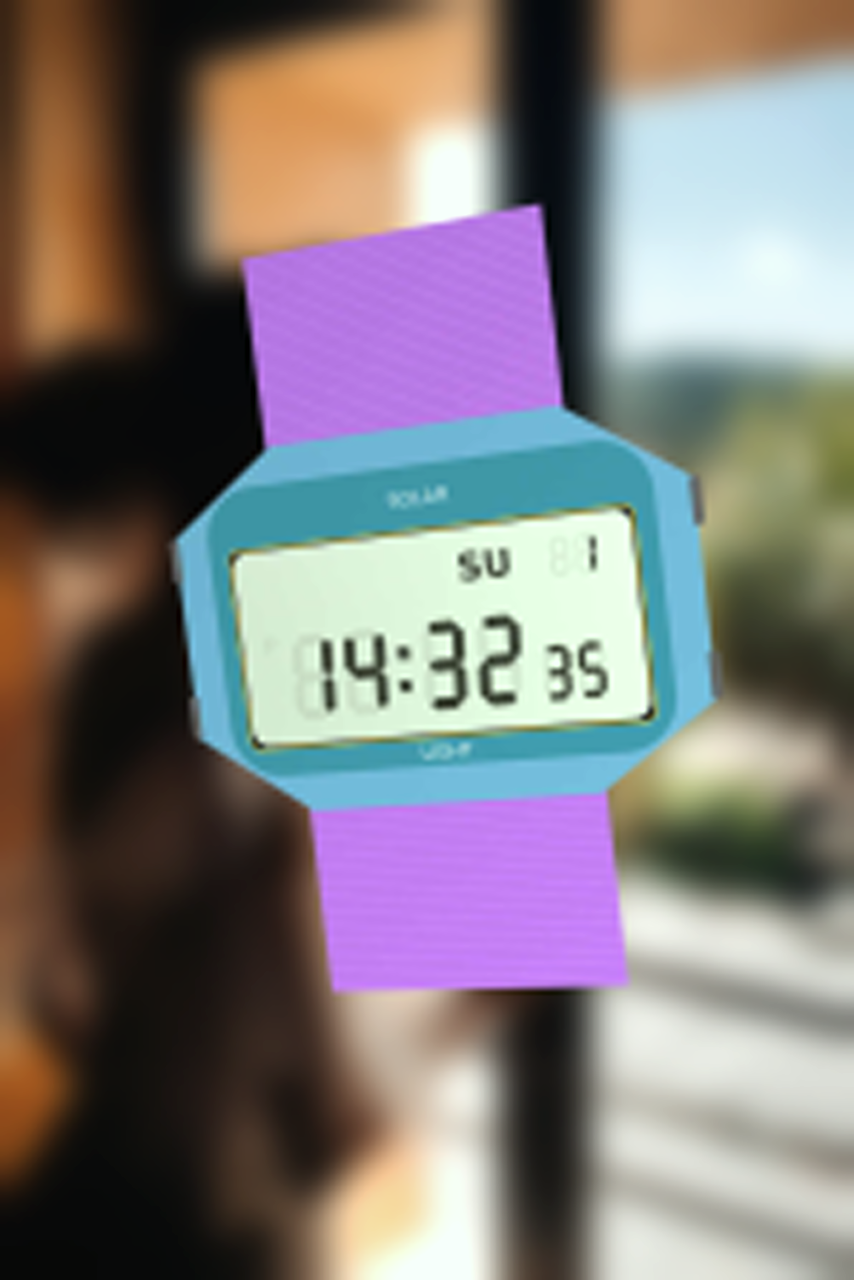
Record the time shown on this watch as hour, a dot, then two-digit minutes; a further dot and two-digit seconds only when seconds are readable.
14.32.35
